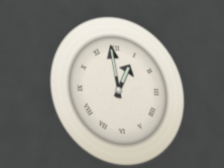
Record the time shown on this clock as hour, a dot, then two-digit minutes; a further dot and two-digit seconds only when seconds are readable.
12.59
